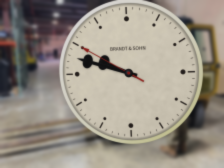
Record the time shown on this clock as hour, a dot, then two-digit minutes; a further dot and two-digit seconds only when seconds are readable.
9.47.50
